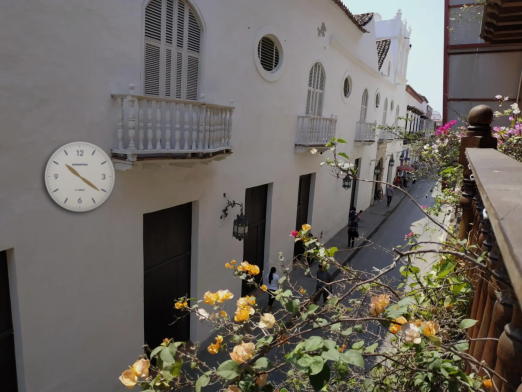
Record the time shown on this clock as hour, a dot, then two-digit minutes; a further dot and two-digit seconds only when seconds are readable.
10.21
